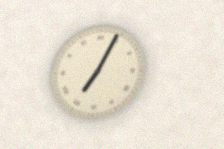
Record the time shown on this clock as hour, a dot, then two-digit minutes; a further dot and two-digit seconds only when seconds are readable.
7.04
